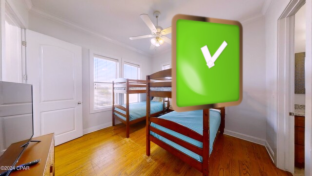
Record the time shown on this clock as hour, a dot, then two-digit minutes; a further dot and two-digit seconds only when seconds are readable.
11.07
